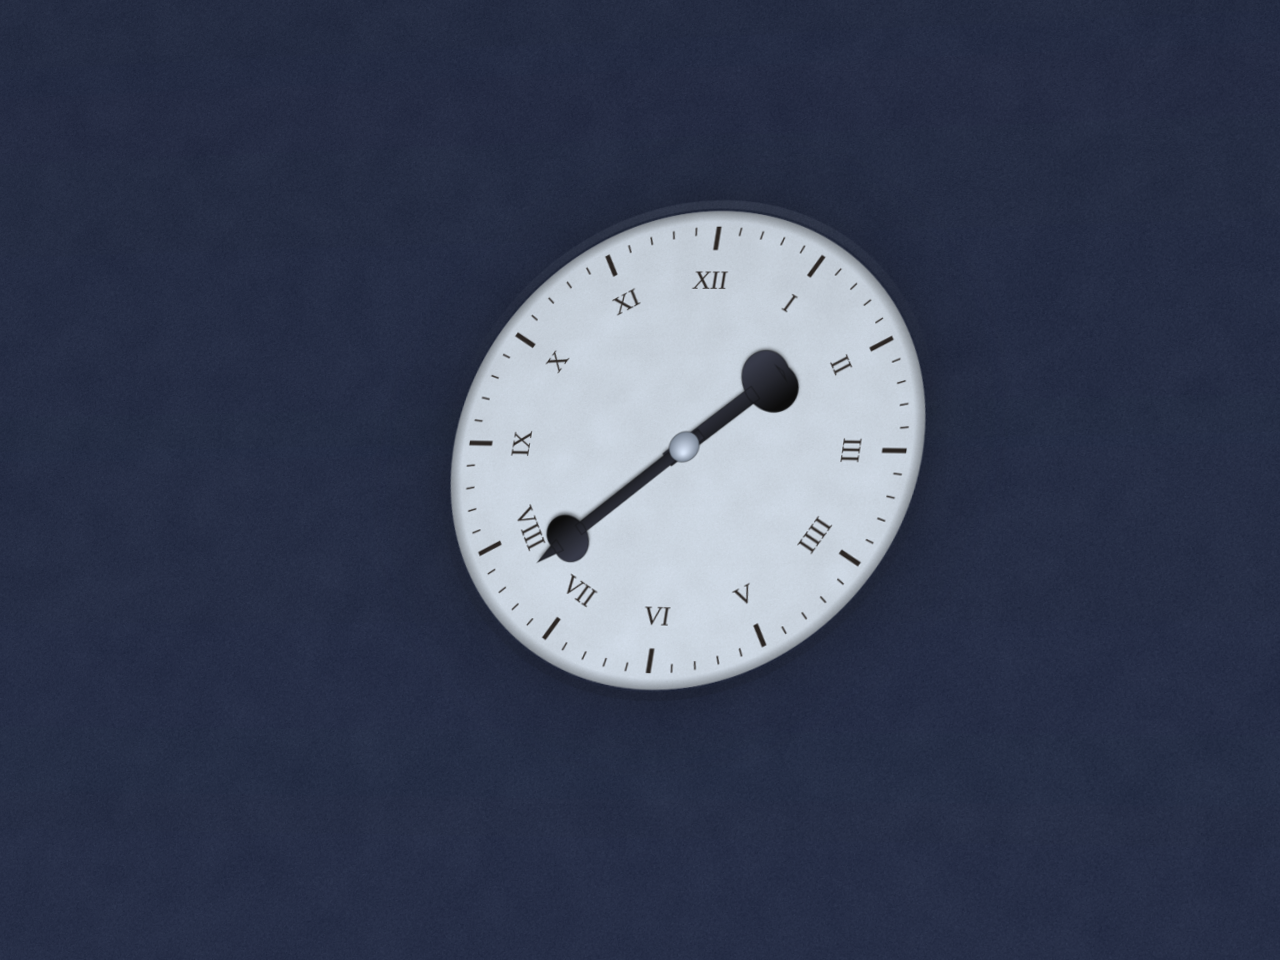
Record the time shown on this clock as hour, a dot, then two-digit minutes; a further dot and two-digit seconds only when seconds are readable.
1.38
